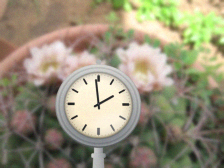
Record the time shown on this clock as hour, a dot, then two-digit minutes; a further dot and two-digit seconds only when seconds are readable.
1.59
